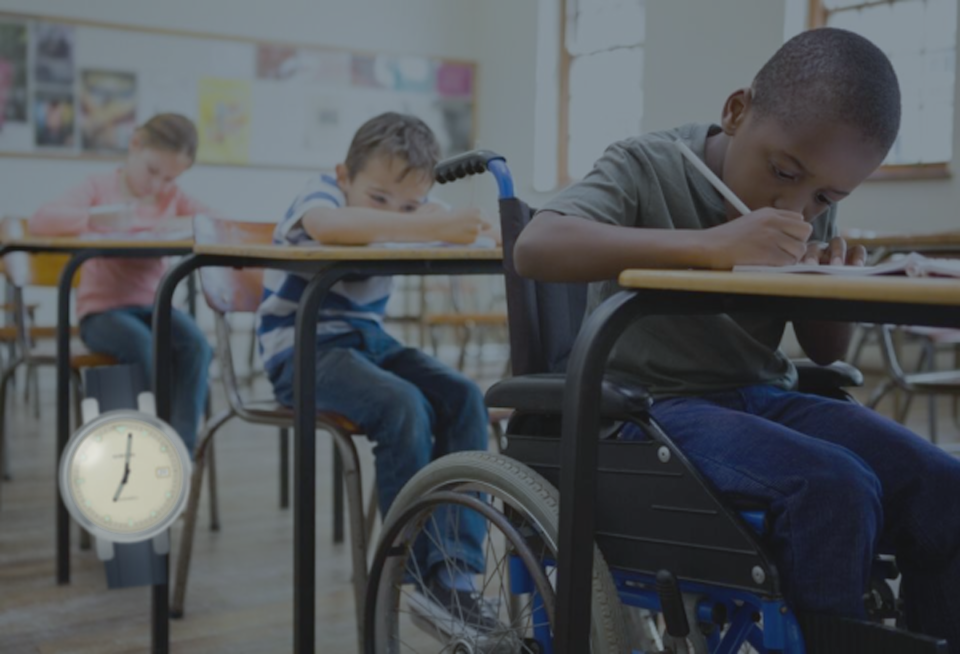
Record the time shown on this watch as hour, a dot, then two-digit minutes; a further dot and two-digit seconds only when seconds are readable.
7.02
